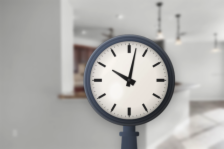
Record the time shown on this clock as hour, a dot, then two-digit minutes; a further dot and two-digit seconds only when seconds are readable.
10.02
